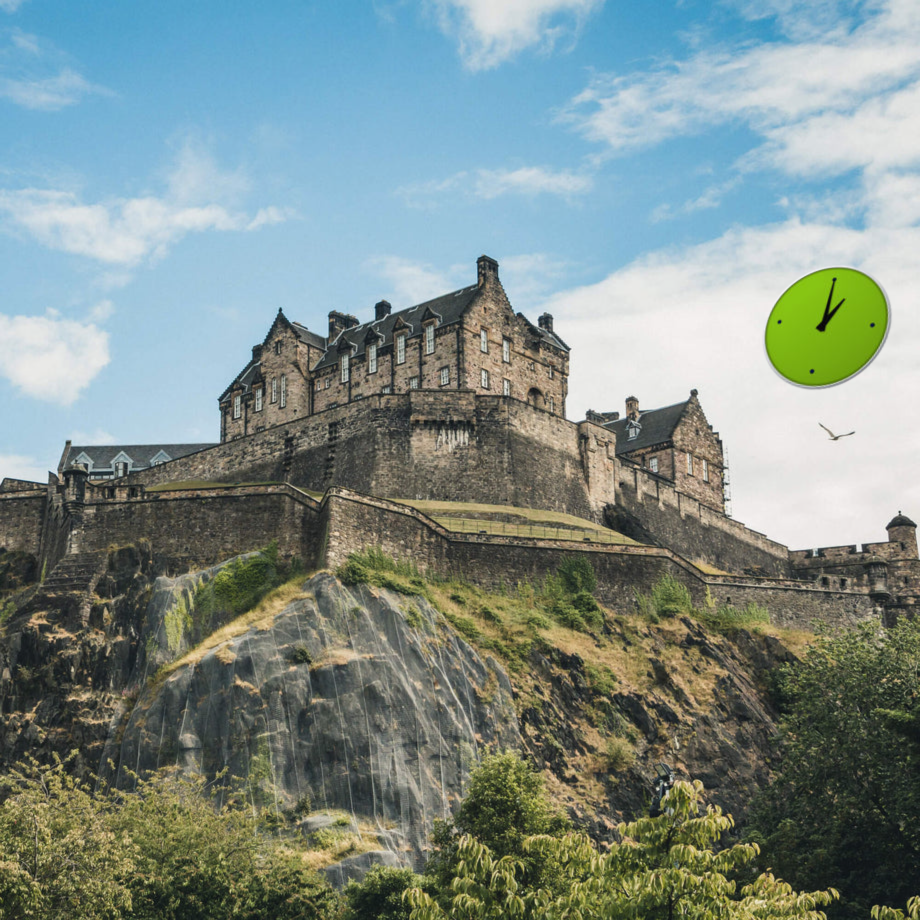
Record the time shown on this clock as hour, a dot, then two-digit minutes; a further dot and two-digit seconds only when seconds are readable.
1.00
